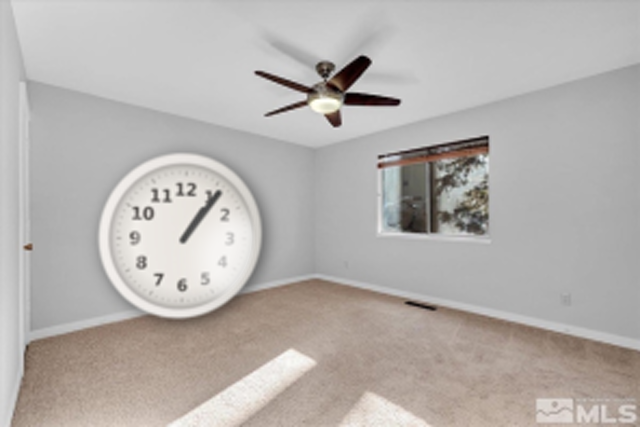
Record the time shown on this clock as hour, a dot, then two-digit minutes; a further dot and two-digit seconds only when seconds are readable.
1.06
